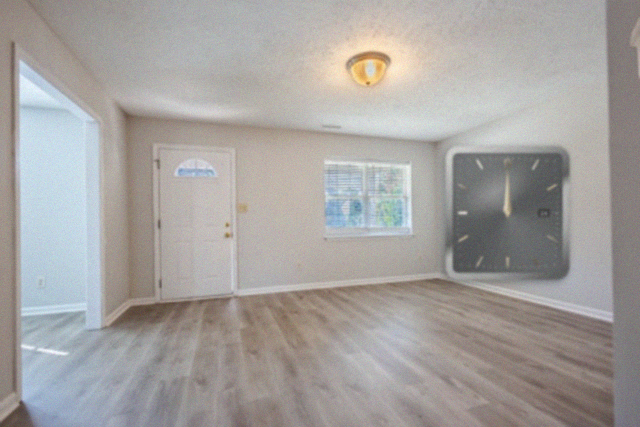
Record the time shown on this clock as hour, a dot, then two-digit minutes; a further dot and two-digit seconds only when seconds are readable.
12.00
